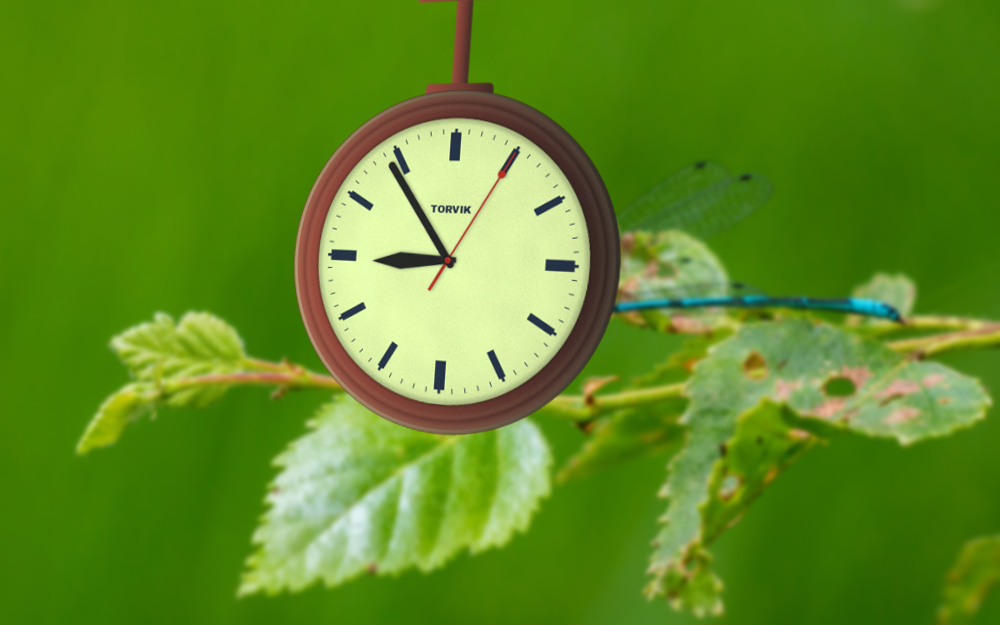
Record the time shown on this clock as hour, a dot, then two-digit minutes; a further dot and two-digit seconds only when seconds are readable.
8.54.05
